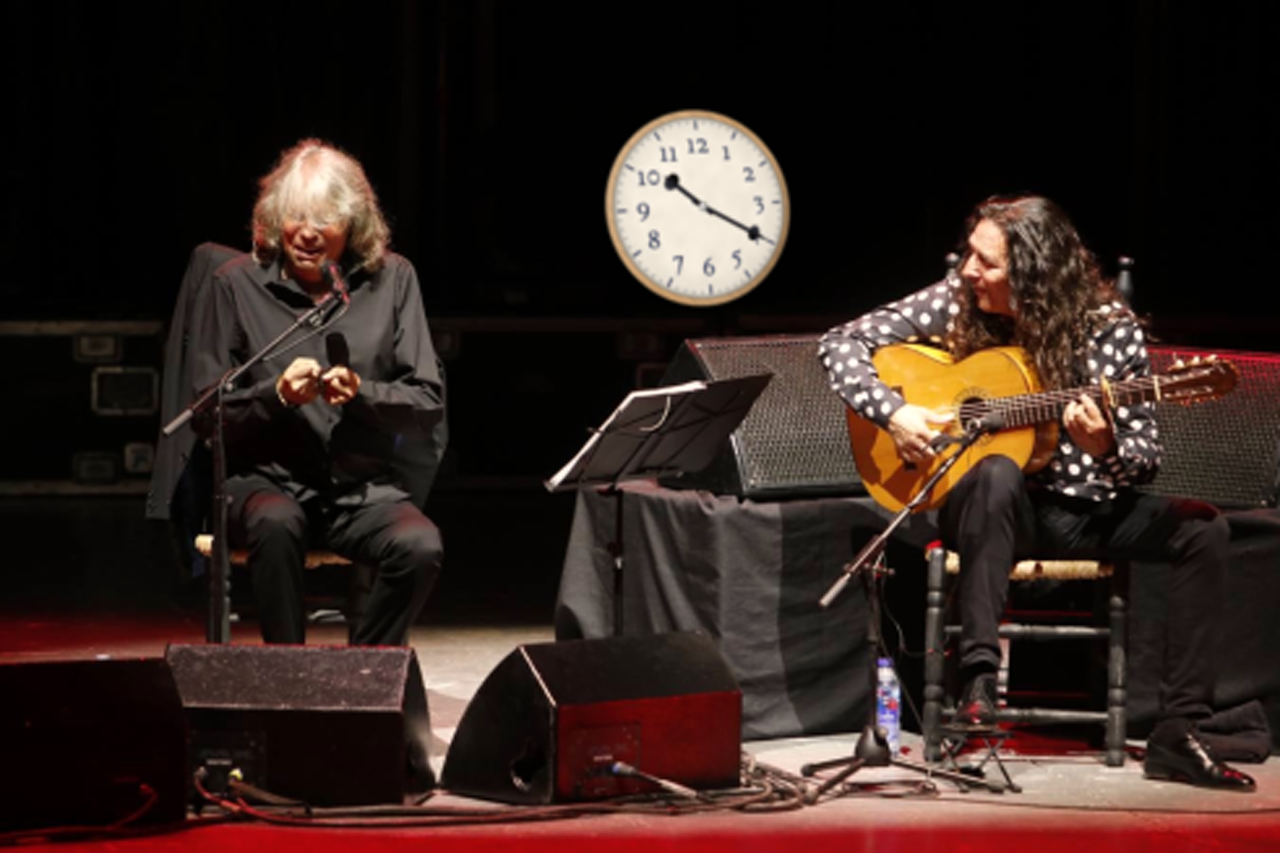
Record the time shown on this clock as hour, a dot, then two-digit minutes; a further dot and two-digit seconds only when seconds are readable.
10.20
